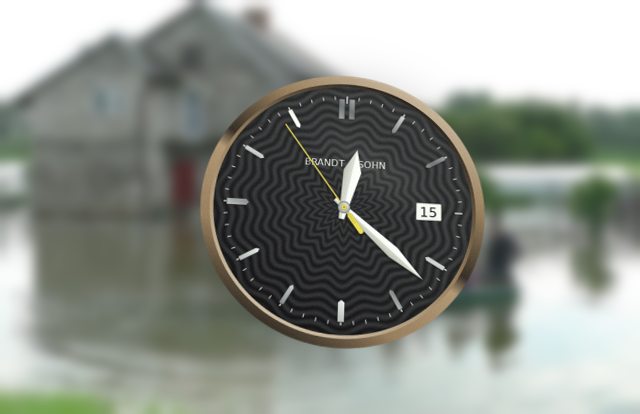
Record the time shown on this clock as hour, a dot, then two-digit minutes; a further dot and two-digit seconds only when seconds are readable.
12.21.54
